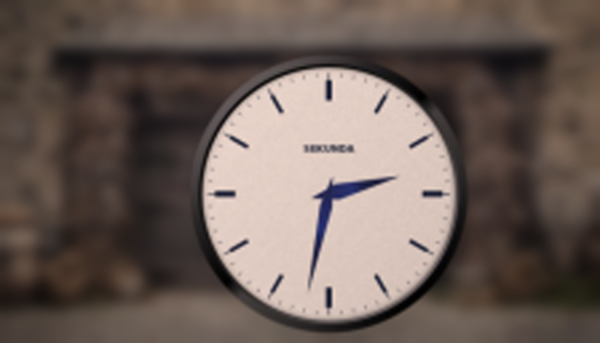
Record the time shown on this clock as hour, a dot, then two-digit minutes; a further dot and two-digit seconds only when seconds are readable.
2.32
